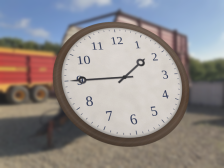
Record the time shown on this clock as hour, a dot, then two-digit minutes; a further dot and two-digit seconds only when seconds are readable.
1.45
